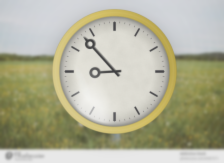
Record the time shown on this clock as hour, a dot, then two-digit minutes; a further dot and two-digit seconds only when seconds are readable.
8.53
